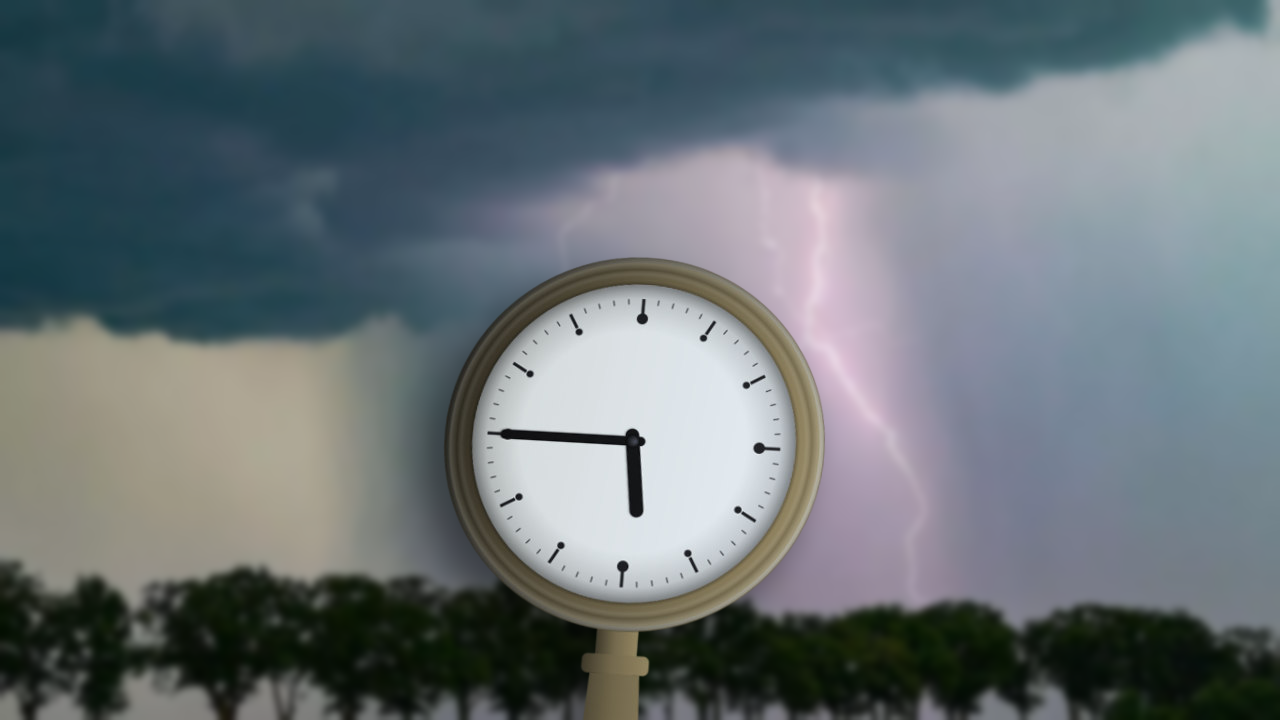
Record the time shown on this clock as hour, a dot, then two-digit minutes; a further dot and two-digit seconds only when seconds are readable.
5.45
